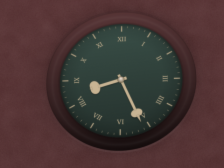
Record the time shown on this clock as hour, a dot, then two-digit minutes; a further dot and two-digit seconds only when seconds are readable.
8.26
